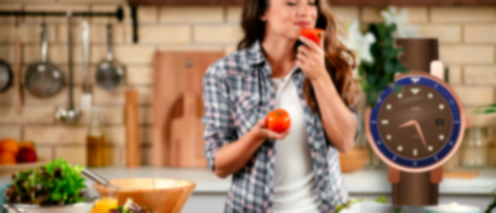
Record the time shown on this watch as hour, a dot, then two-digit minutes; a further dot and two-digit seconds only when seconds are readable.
8.26
